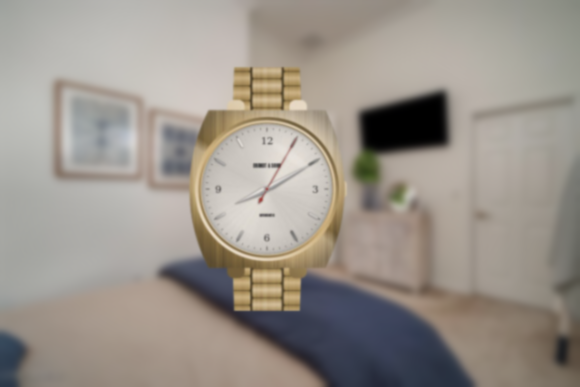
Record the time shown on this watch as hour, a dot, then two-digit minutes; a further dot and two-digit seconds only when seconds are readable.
8.10.05
